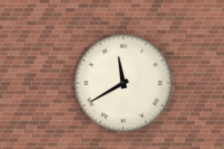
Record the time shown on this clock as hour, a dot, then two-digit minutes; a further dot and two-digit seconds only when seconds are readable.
11.40
